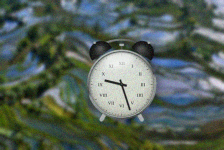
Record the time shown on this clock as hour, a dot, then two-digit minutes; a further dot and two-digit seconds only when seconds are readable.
9.27
